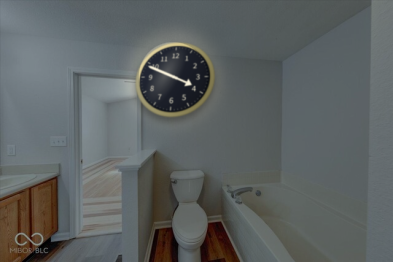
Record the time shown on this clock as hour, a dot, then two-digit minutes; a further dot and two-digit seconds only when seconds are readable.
3.49
